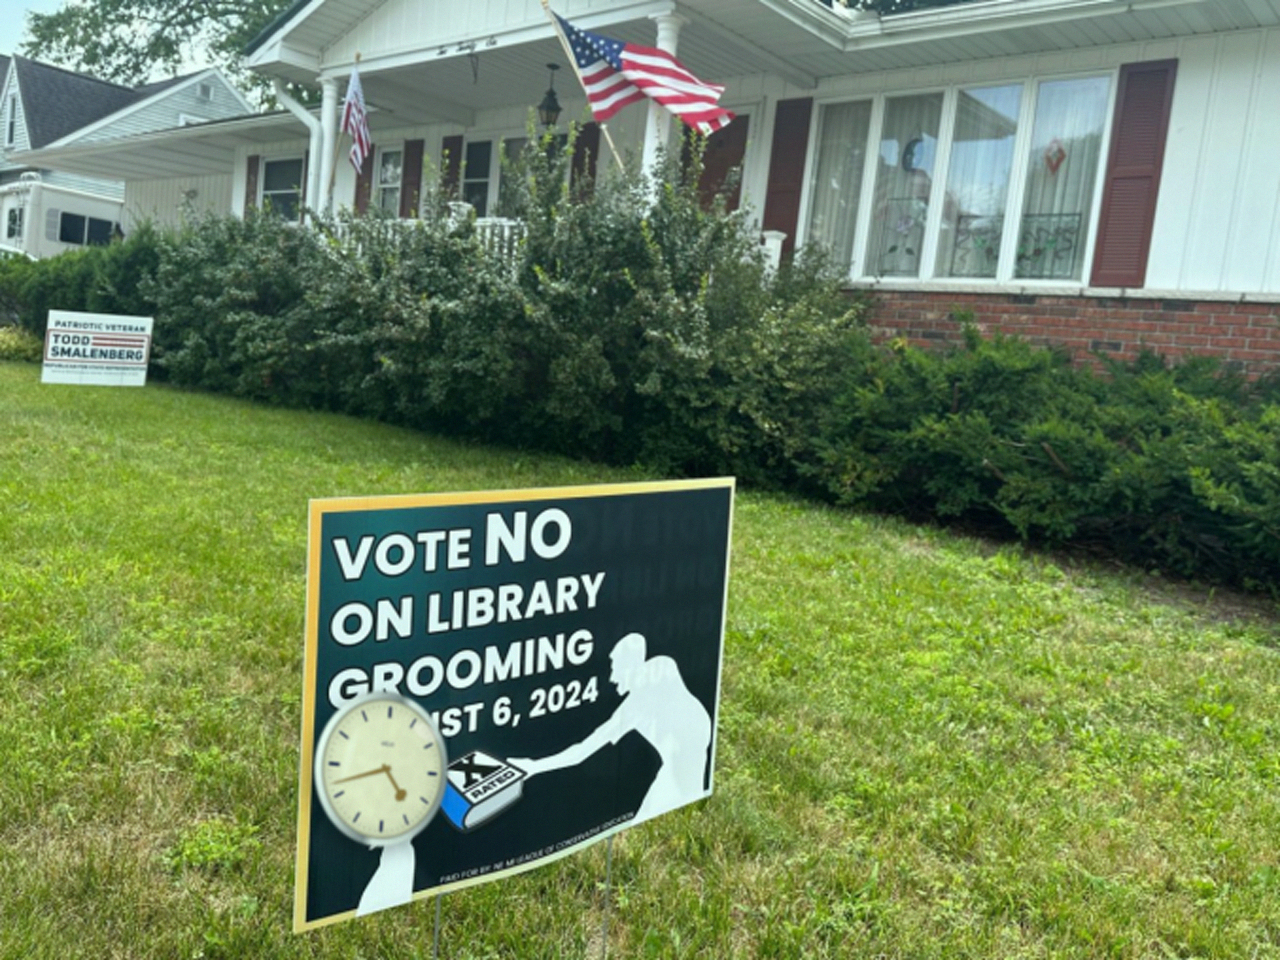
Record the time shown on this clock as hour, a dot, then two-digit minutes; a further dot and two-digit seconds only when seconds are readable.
4.42
